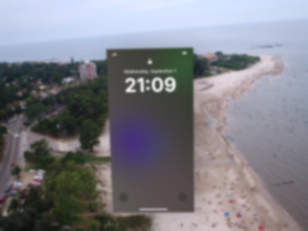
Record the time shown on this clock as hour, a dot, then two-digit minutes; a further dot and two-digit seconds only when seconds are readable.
21.09
